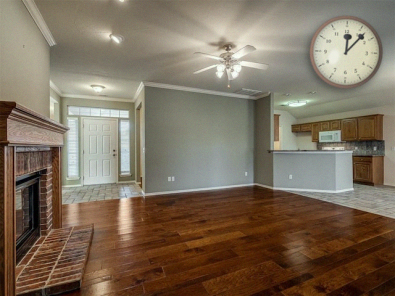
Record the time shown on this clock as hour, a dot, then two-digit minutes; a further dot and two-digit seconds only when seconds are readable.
12.07
